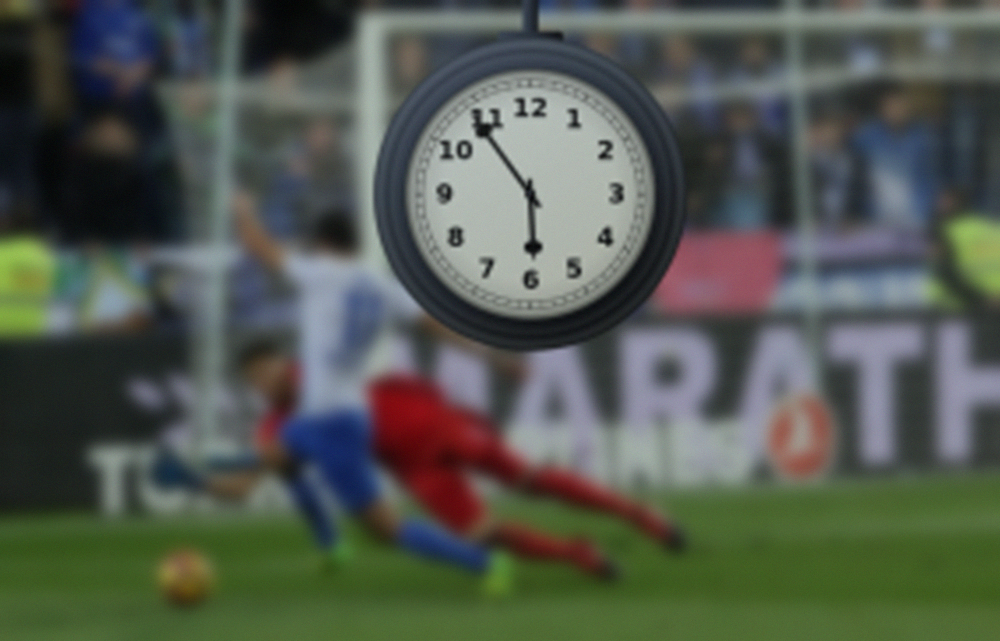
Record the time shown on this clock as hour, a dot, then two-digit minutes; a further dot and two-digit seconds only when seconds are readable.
5.54
